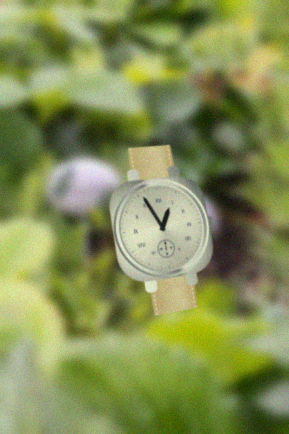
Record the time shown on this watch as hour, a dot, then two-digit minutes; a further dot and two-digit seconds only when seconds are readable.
12.56
